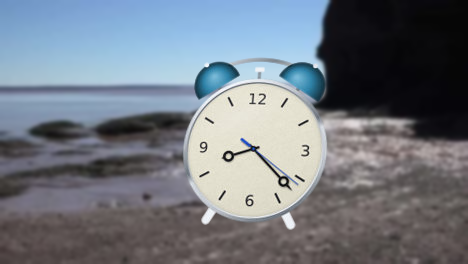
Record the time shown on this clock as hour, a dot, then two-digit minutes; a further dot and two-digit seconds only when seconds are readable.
8.22.21
